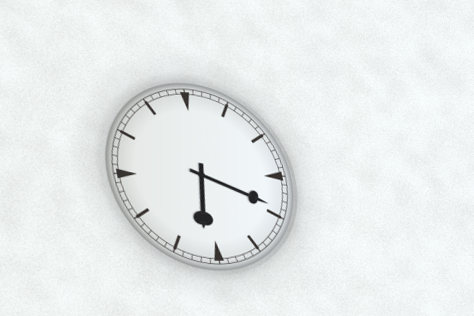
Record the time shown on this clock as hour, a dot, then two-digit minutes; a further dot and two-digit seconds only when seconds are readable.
6.19
